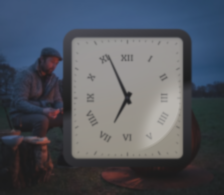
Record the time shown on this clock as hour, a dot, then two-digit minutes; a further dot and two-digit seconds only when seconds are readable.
6.56
